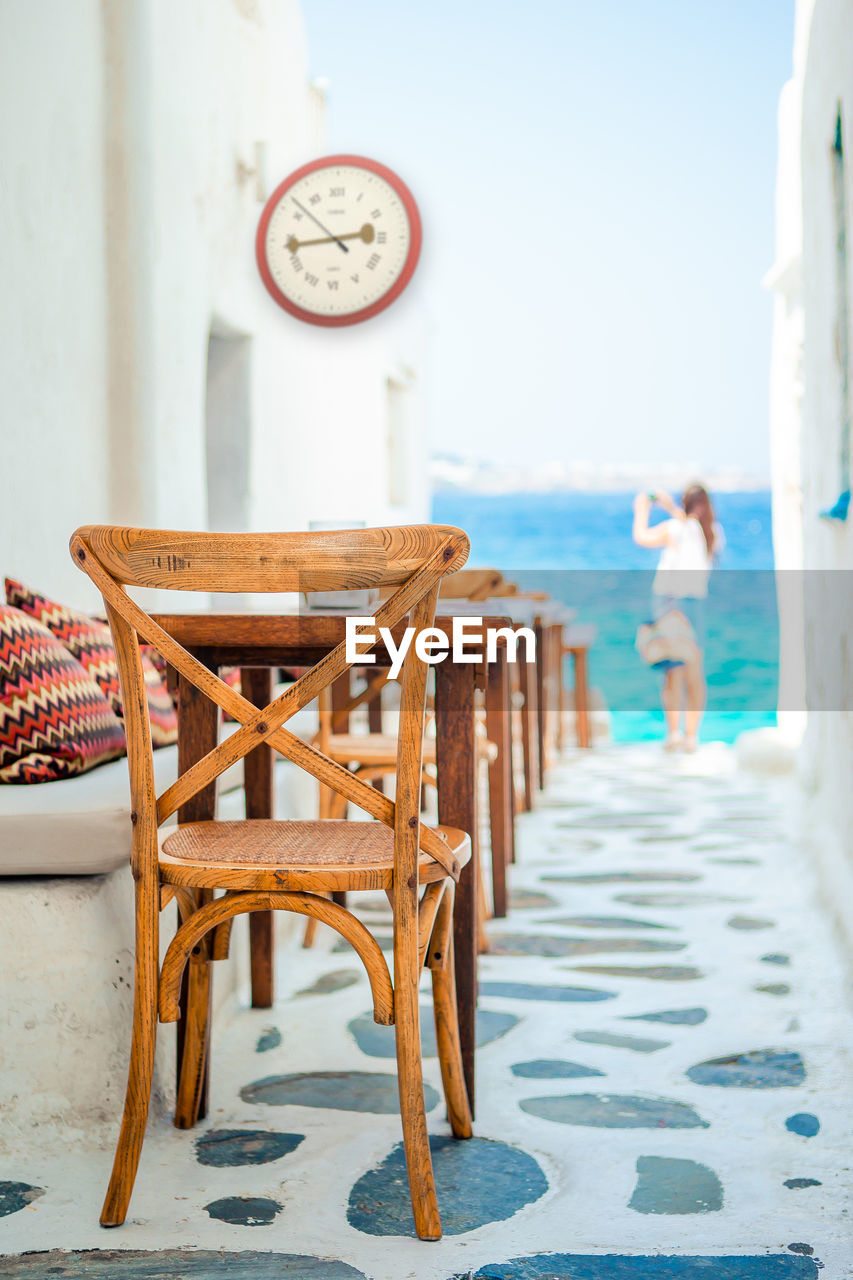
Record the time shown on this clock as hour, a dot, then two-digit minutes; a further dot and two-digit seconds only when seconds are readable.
2.43.52
